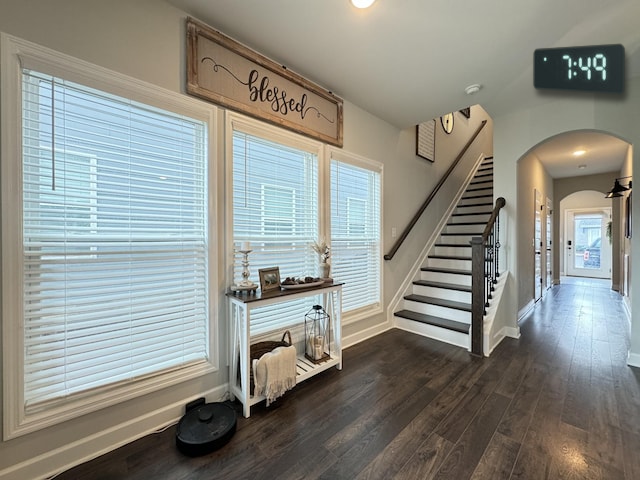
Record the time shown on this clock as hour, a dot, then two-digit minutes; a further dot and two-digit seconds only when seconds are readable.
7.49
